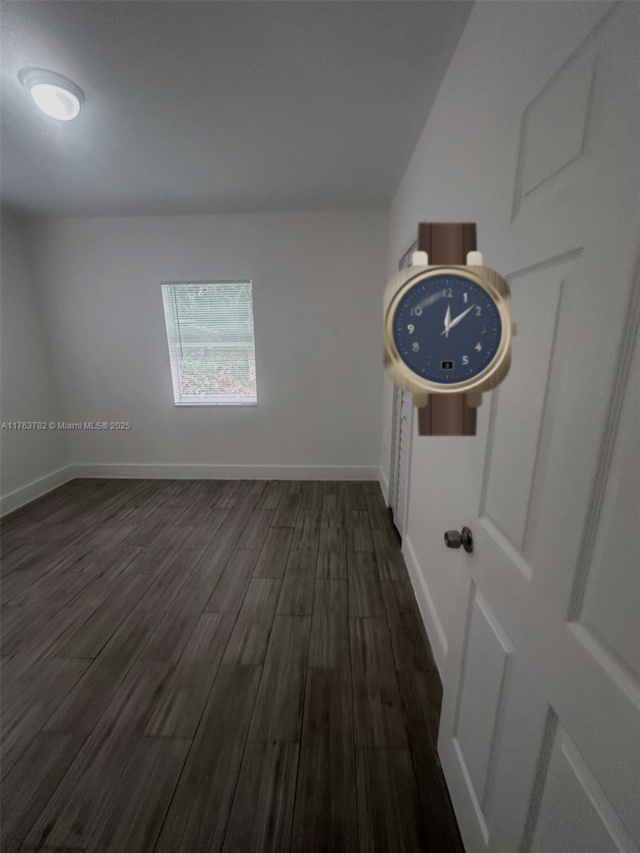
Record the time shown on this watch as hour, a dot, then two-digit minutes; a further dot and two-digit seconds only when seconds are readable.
12.08
